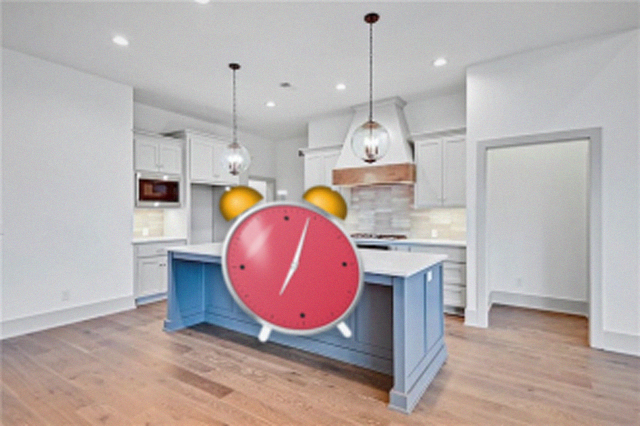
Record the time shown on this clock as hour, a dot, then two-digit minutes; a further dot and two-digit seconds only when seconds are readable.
7.04
